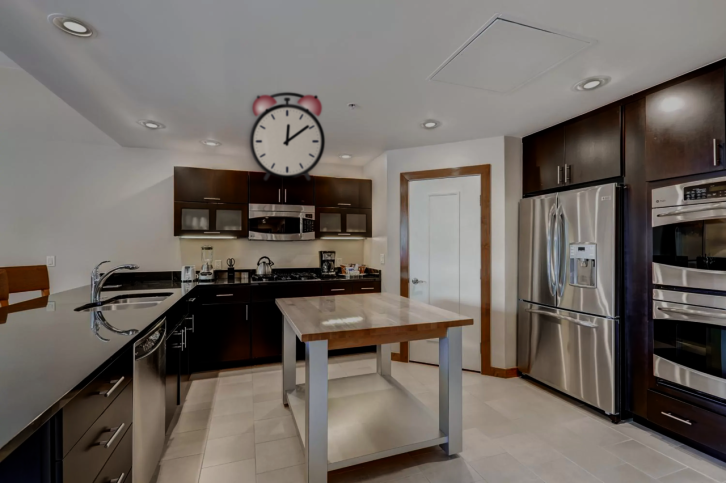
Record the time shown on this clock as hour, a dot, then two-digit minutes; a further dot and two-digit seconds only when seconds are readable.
12.09
